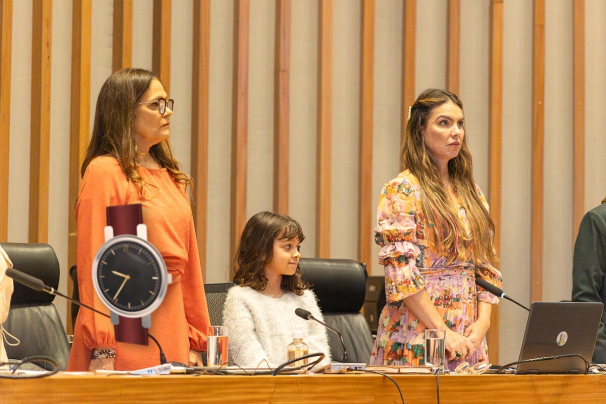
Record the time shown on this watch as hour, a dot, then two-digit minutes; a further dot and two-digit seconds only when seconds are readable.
9.36
